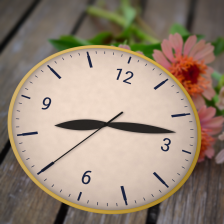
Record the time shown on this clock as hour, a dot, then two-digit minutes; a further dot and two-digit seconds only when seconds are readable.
8.12.35
